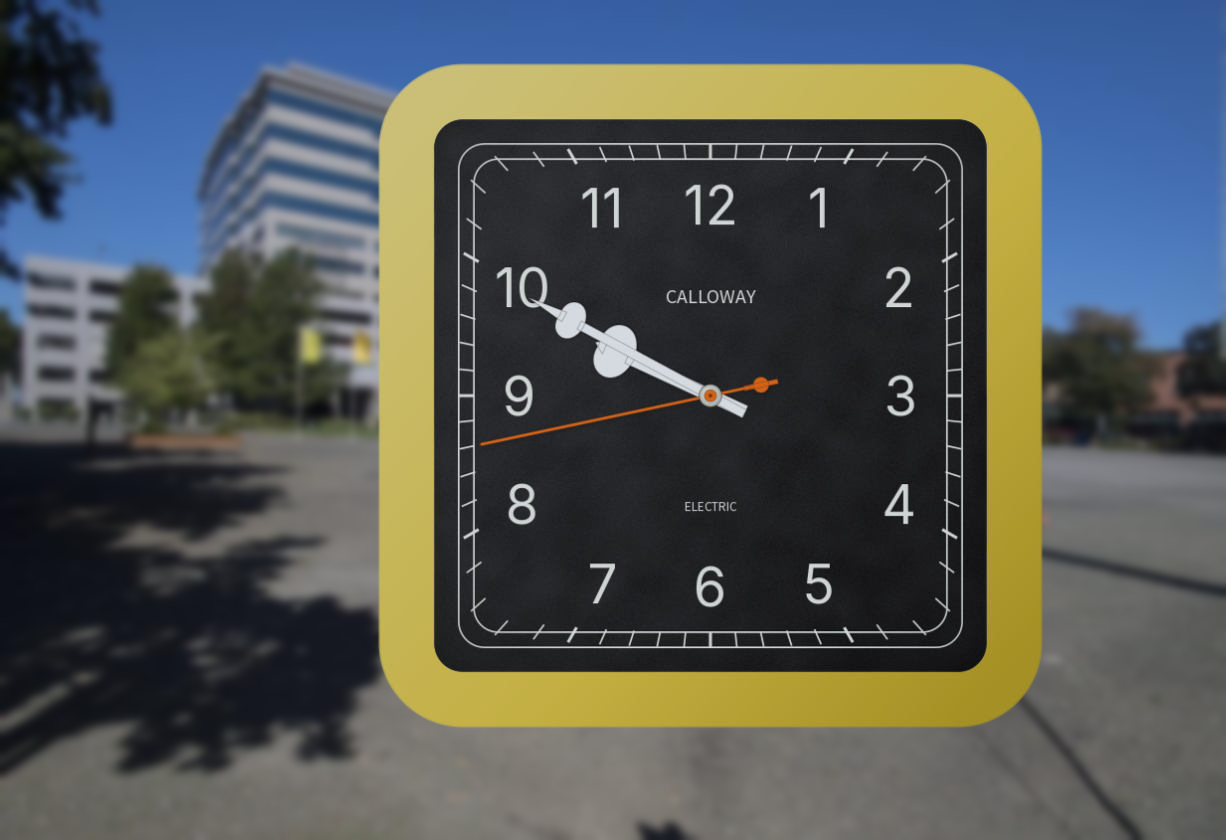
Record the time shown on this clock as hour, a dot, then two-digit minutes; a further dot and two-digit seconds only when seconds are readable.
9.49.43
